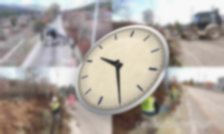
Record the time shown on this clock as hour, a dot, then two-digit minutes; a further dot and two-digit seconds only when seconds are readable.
9.25
